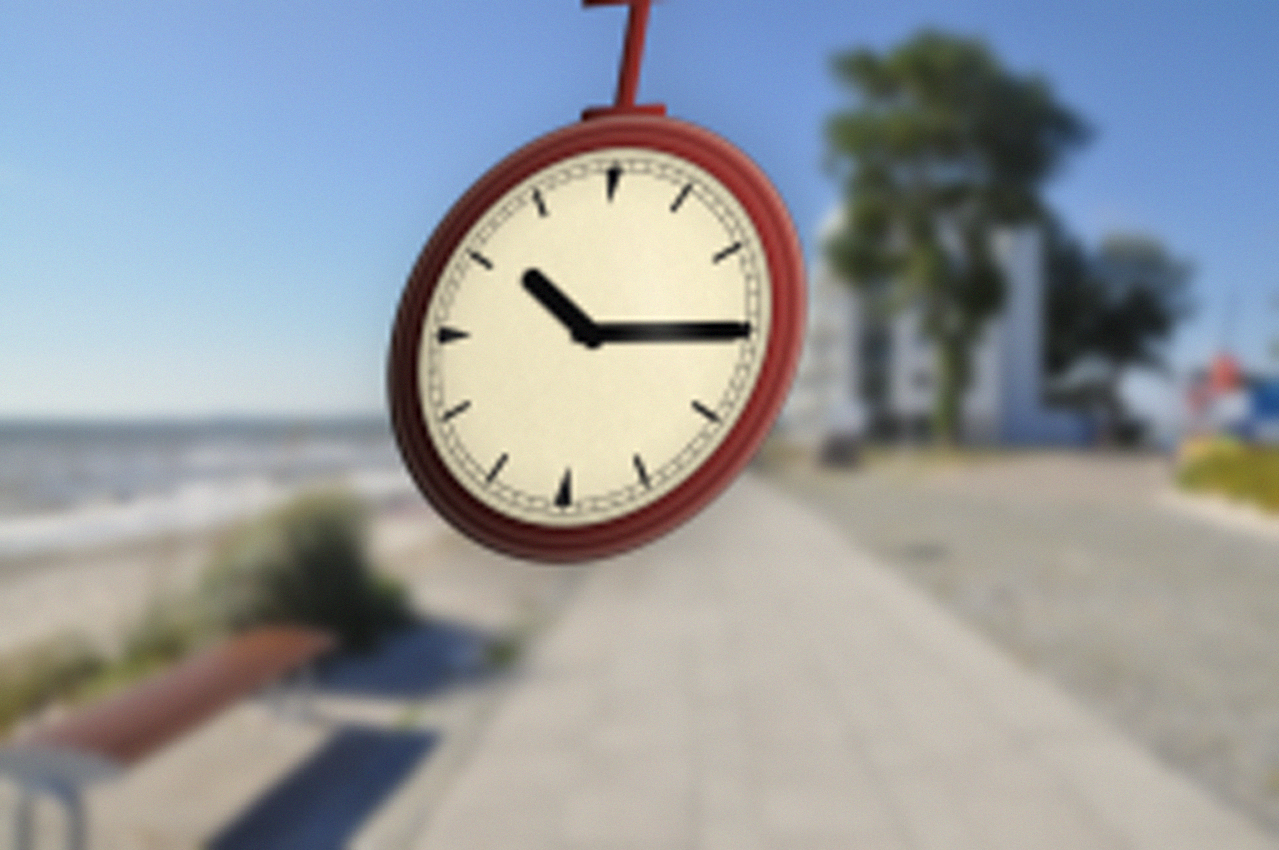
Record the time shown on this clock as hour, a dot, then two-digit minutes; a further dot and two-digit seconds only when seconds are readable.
10.15
